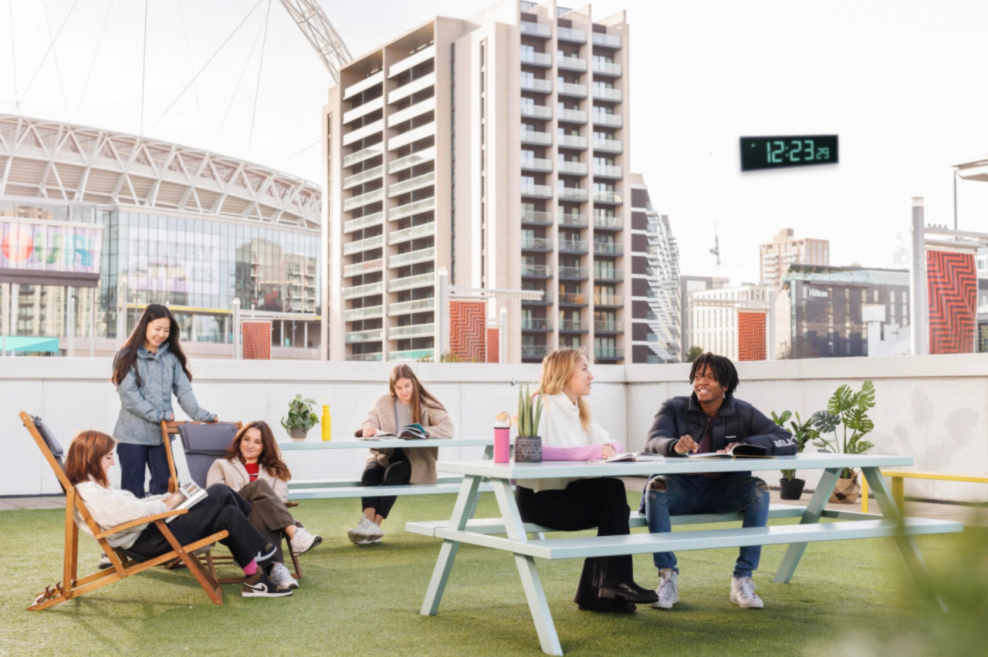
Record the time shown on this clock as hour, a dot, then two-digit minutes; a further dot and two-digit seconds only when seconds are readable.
12.23
